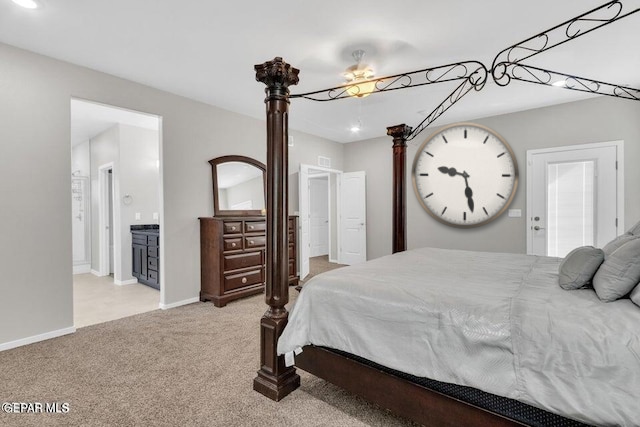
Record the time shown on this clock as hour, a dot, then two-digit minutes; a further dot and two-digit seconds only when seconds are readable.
9.28
